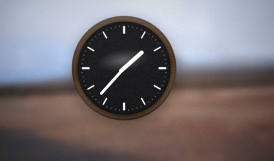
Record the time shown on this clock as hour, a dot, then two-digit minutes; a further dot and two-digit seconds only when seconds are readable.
1.37
